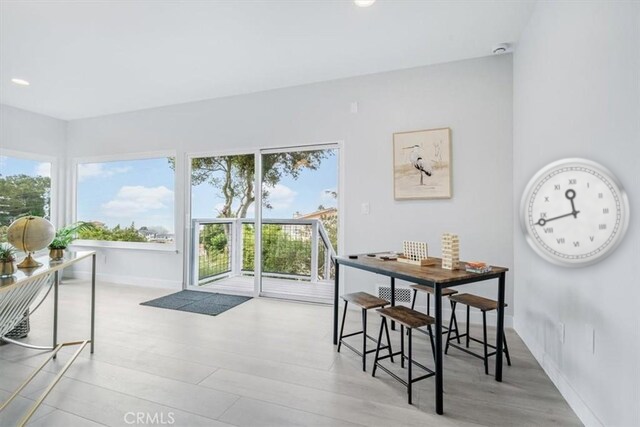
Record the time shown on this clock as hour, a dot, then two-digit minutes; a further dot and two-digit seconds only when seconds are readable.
11.43
